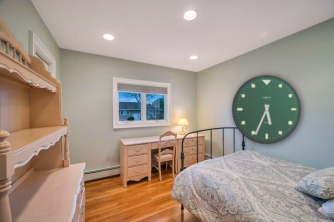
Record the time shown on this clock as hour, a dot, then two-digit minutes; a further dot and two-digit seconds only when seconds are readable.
5.34
